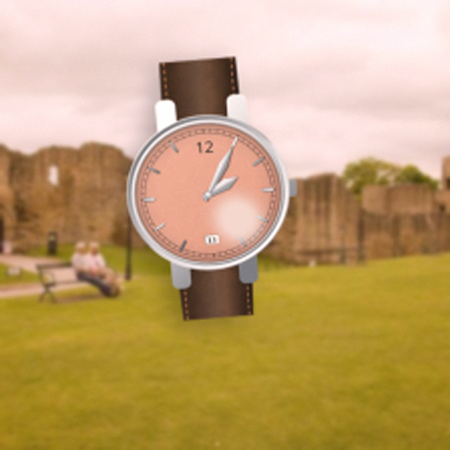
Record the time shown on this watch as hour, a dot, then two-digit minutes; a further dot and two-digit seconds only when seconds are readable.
2.05
